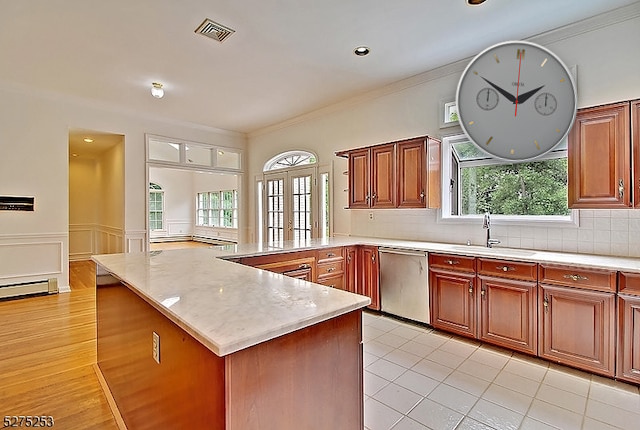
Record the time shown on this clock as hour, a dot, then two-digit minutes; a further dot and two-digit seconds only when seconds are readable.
1.50
